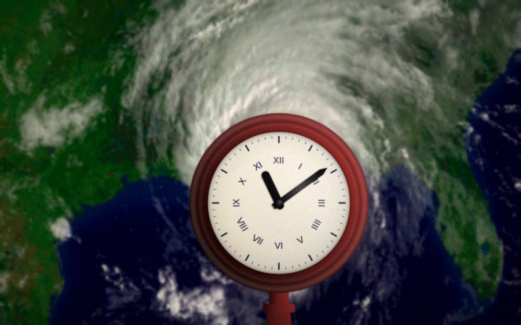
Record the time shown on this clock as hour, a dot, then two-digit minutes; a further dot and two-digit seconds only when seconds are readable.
11.09
